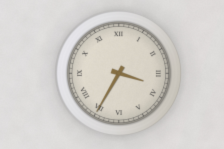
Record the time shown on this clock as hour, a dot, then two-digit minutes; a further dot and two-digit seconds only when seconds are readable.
3.35
